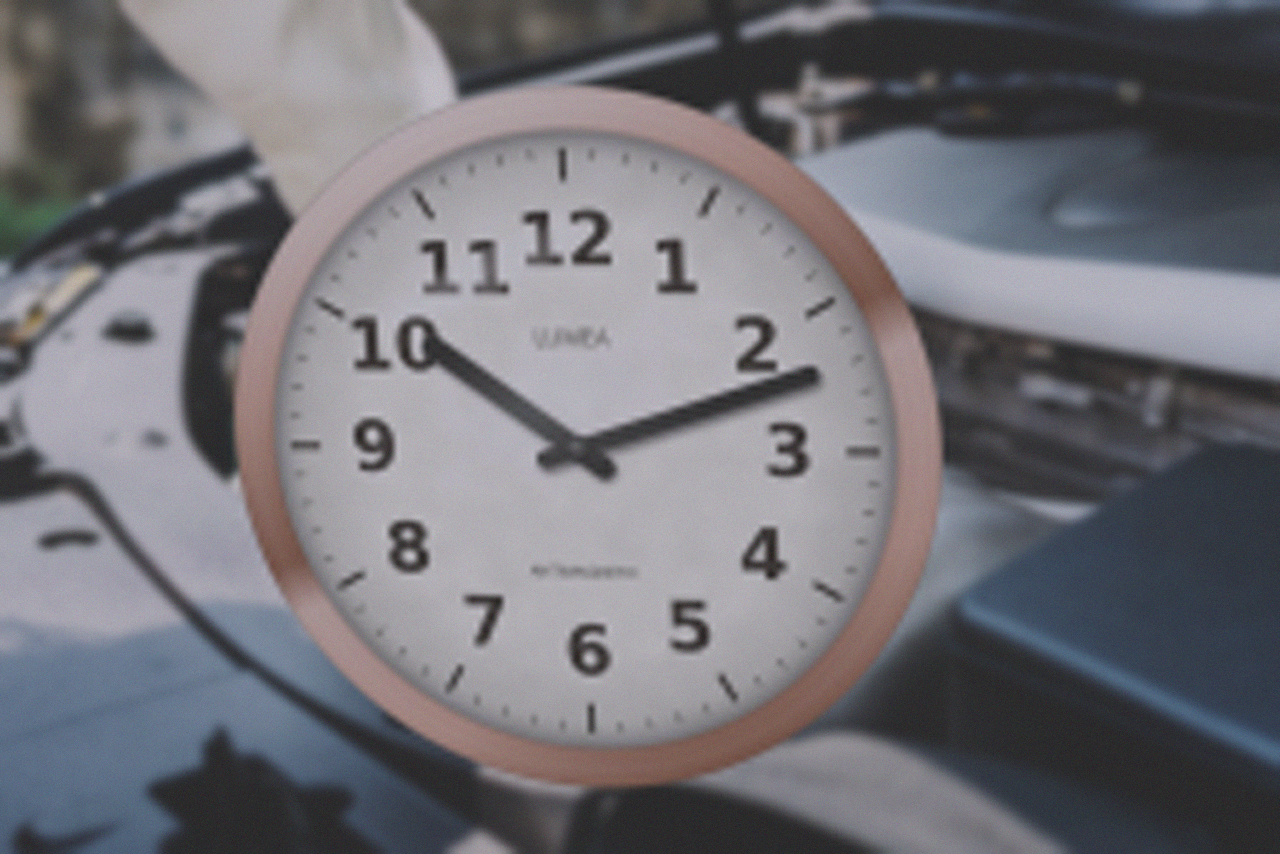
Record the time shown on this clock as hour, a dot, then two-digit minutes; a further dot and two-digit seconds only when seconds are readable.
10.12
